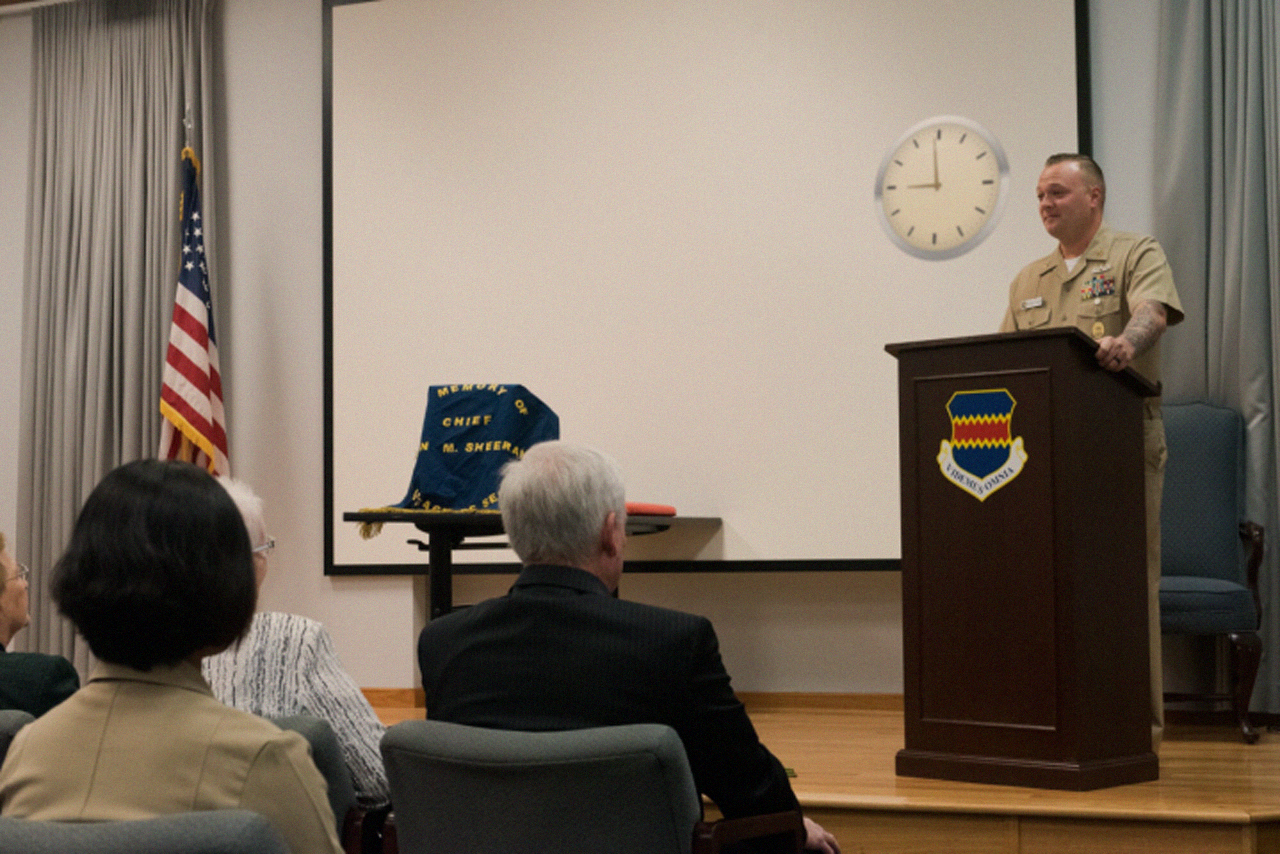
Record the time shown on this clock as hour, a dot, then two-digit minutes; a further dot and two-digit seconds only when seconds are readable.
8.59
